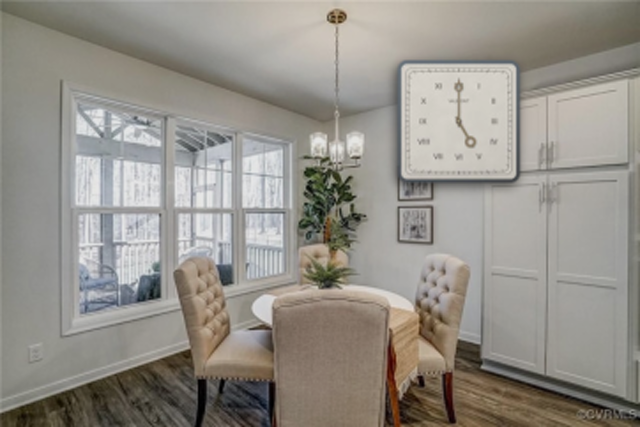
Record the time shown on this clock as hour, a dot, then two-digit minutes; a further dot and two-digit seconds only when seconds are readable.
5.00
